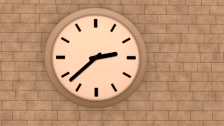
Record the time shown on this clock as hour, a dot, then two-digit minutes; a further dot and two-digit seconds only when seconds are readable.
2.38
